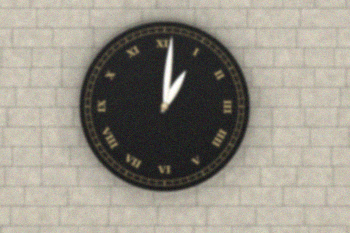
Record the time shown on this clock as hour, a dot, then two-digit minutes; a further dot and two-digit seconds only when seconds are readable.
1.01
